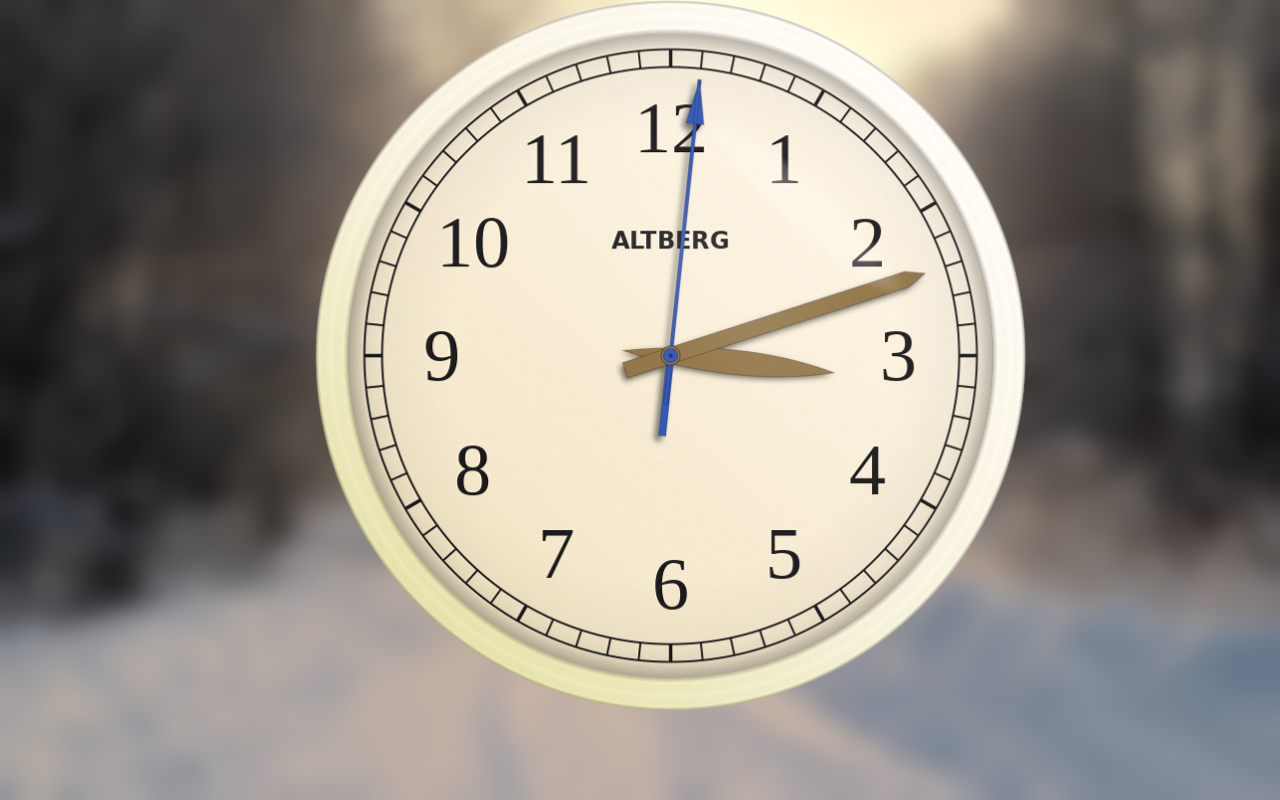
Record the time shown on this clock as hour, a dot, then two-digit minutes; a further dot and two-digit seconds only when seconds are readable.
3.12.01
